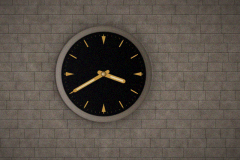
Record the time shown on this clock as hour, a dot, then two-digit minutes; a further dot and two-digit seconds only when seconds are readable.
3.40
